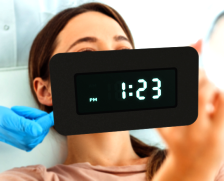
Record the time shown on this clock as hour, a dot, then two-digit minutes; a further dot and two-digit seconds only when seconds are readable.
1.23
